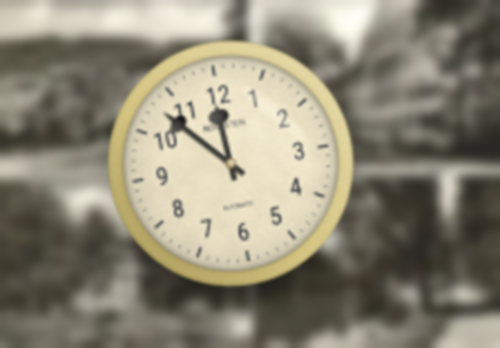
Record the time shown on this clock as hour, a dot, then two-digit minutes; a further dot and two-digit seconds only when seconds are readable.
11.53
